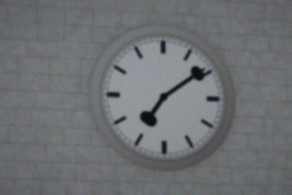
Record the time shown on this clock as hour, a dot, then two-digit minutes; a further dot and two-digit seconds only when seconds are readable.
7.09
